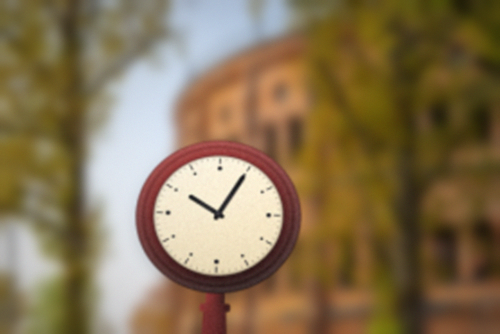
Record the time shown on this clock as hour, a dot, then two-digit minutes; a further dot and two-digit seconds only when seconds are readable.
10.05
